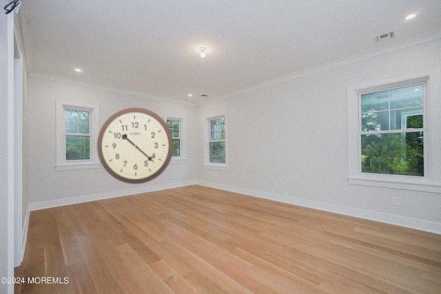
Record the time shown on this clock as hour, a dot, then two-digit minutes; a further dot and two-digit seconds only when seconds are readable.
10.22
